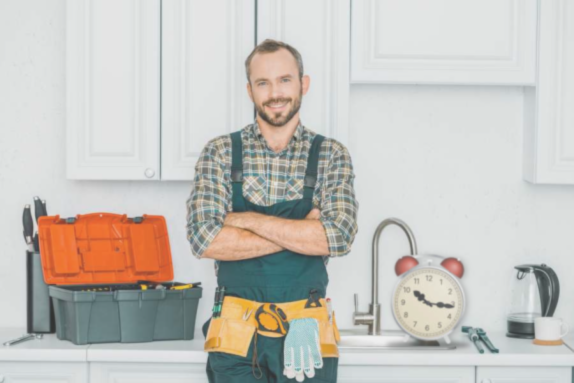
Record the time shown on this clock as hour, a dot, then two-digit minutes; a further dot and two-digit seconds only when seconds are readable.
10.16
